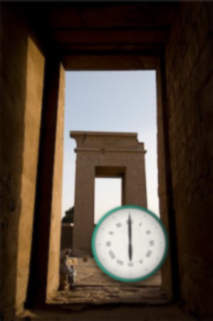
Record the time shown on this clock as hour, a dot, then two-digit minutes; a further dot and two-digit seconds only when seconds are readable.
6.00
